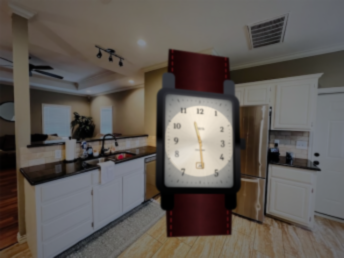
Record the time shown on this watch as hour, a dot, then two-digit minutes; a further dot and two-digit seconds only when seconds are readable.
11.29
